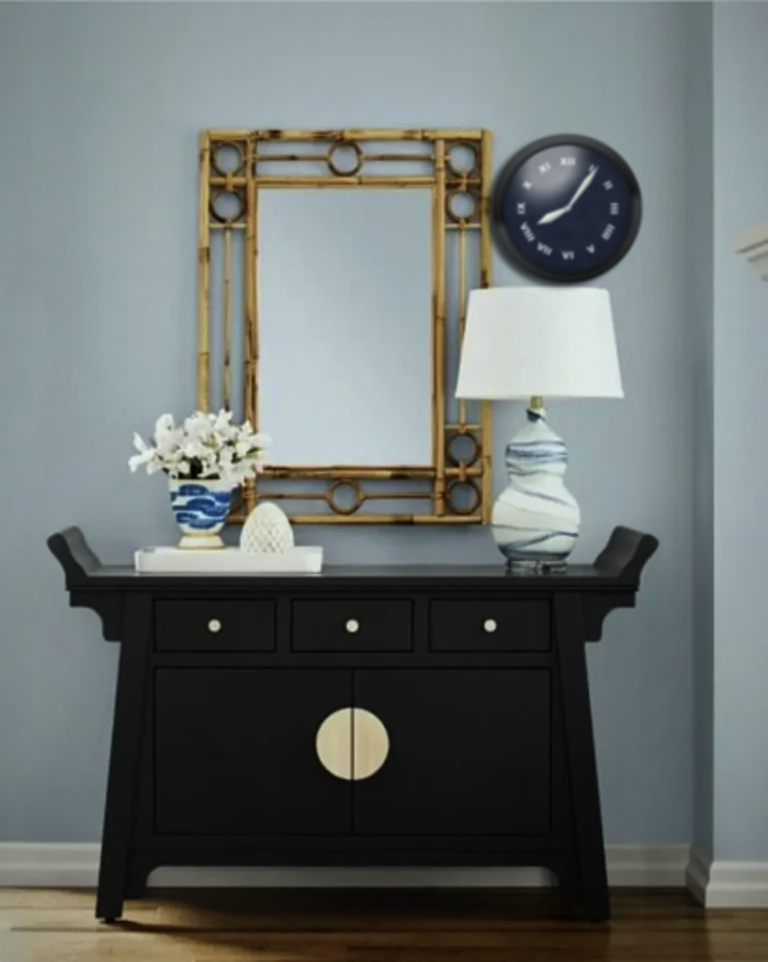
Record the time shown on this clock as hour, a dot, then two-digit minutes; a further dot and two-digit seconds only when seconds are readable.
8.06
